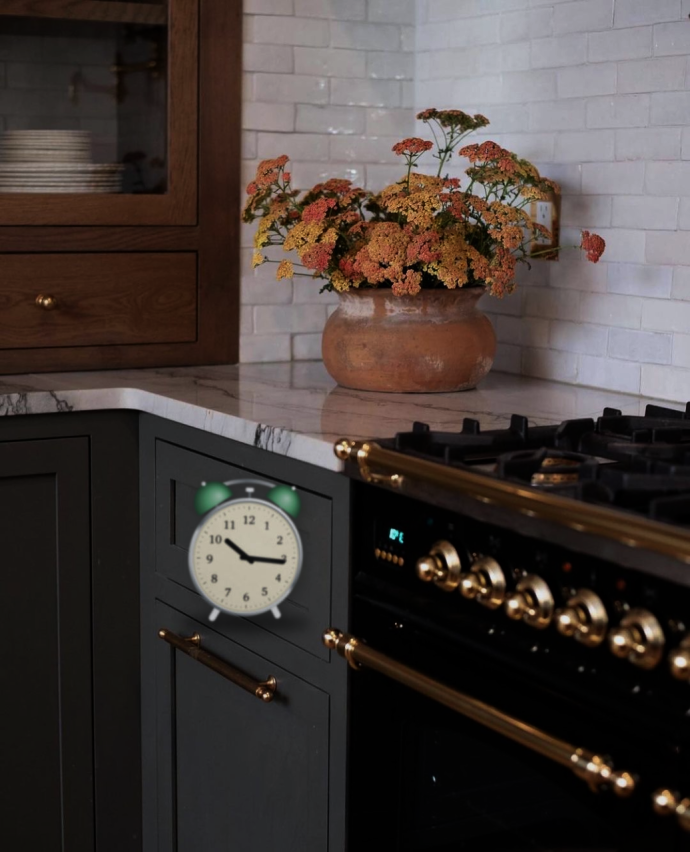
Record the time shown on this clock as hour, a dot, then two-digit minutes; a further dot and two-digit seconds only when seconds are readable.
10.16
